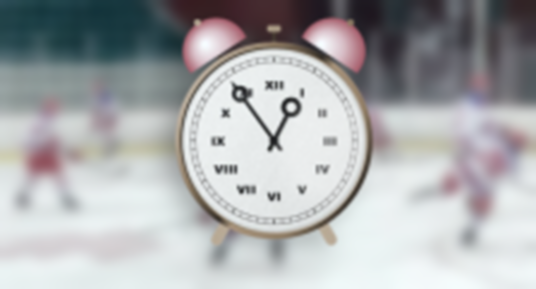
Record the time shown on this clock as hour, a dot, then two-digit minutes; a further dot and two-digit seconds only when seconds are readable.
12.54
